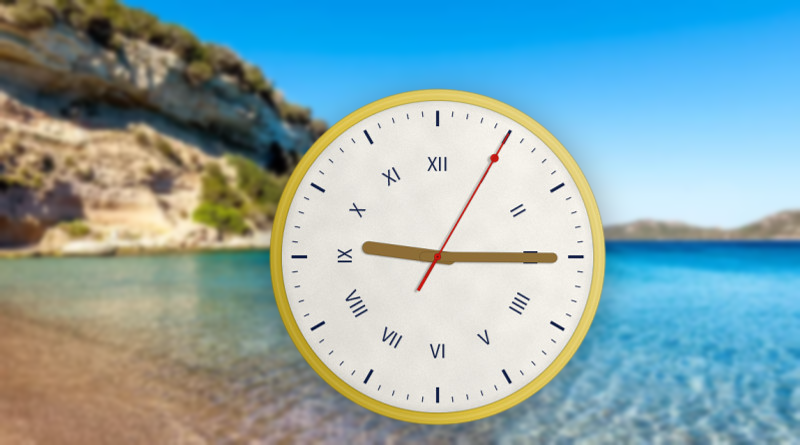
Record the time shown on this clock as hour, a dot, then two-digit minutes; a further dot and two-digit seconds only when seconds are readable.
9.15.05
